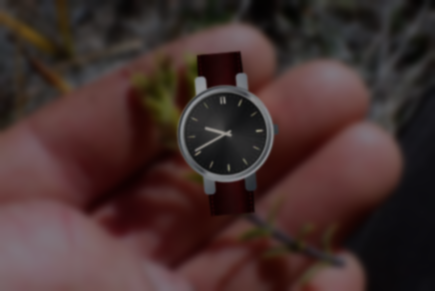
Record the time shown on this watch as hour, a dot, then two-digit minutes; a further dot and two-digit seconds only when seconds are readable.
9.41
